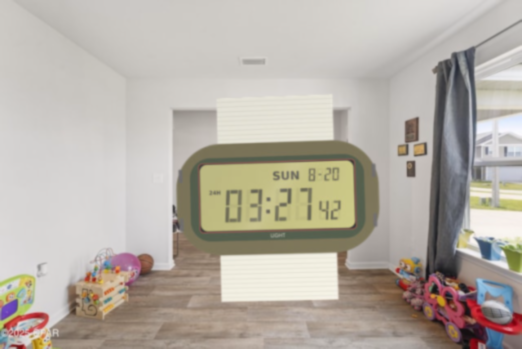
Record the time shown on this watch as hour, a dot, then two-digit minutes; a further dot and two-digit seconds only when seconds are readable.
3.27.42
